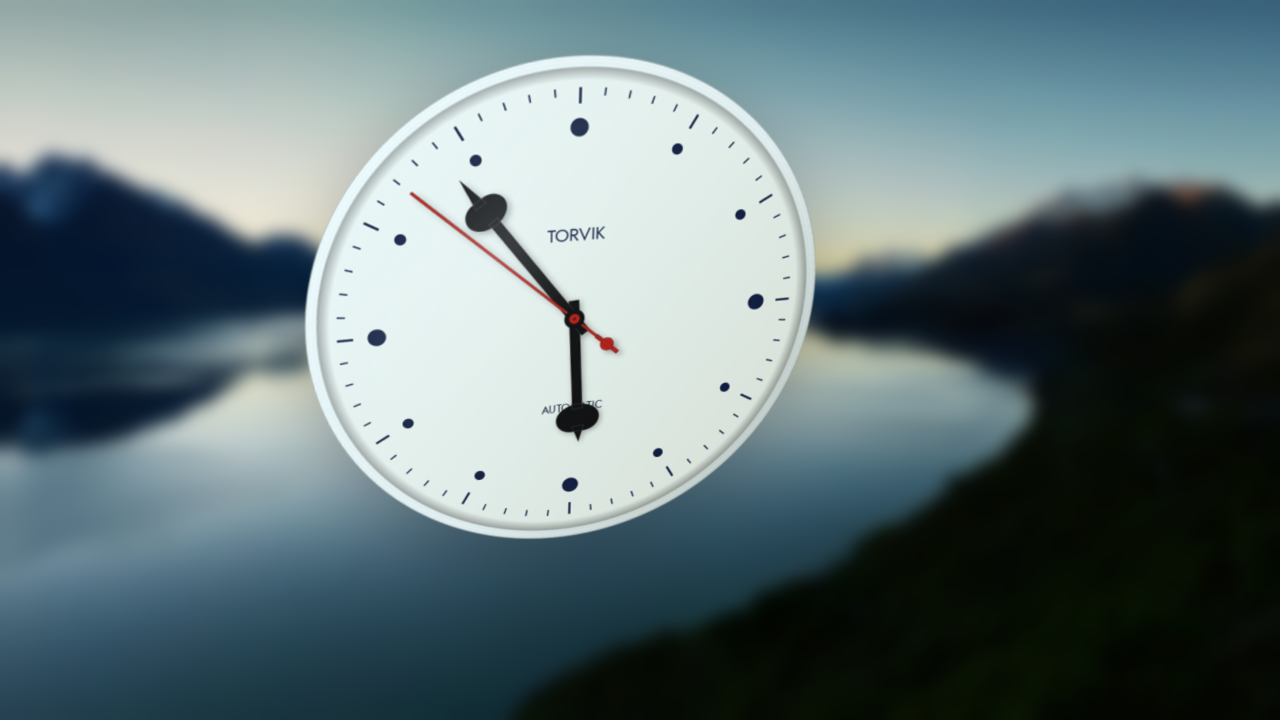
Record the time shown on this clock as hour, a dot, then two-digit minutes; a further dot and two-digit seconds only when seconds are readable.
5.53.52
